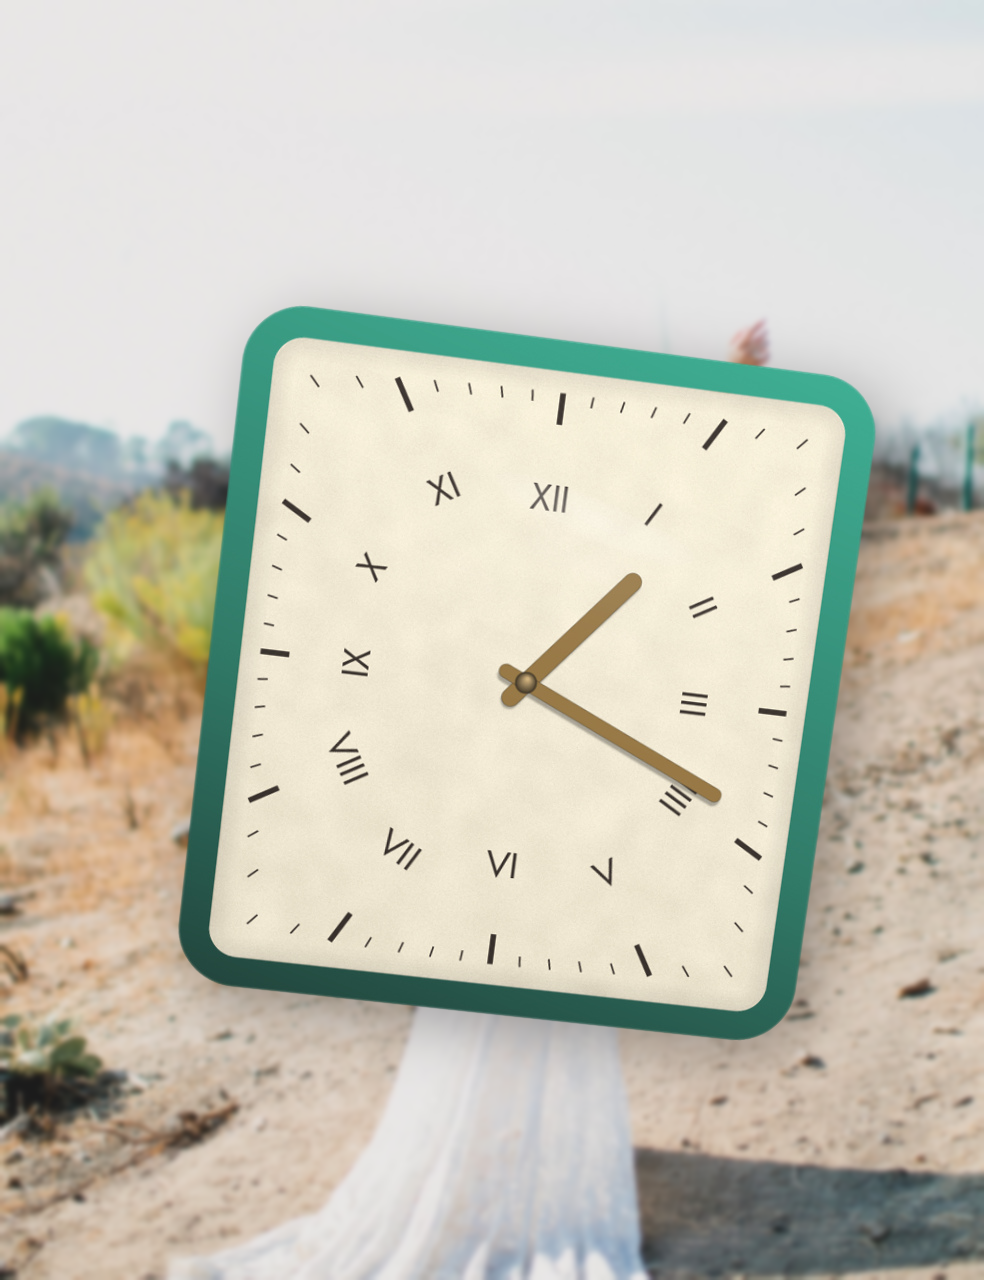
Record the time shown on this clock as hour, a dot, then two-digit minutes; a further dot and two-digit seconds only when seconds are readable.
1.19
